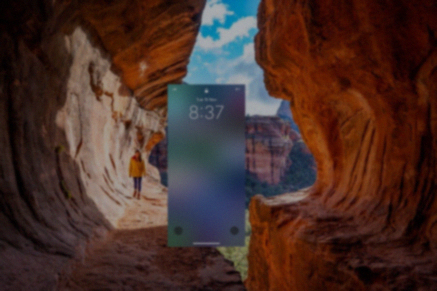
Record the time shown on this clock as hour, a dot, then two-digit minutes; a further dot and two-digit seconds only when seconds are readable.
8.37
